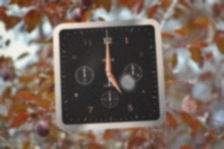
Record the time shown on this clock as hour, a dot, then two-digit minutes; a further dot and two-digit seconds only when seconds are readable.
5.00
